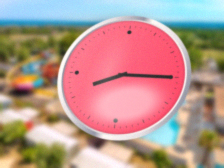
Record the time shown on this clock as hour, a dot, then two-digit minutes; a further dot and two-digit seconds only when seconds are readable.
8.15
